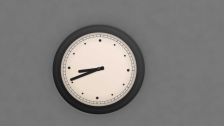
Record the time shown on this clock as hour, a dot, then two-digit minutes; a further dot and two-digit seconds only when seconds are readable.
8.41
